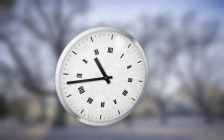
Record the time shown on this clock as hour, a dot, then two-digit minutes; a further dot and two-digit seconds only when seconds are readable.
10.43
